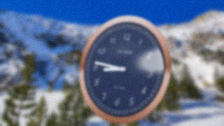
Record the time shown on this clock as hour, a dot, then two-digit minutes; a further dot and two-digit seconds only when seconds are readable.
8.46
